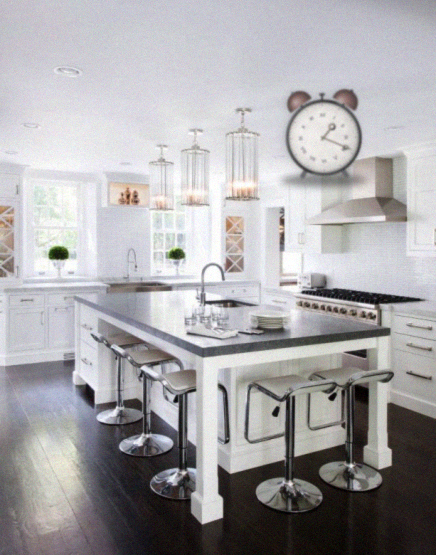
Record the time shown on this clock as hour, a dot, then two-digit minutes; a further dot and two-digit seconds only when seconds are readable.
1.19
